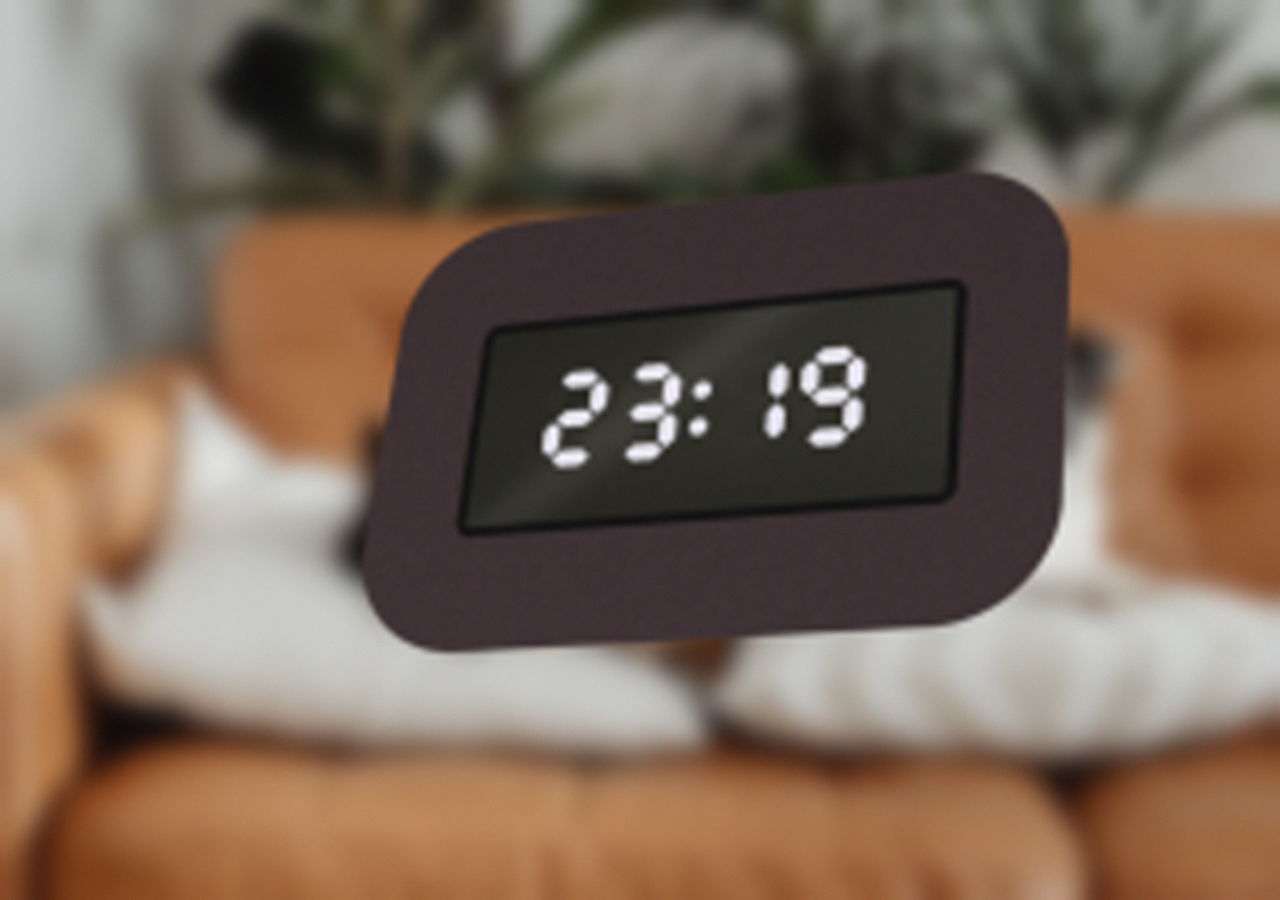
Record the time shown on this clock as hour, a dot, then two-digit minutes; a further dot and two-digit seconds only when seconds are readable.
23.19
